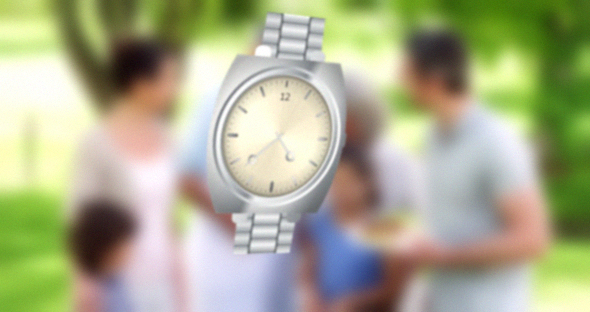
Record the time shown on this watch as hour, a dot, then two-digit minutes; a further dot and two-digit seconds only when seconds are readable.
4.38
